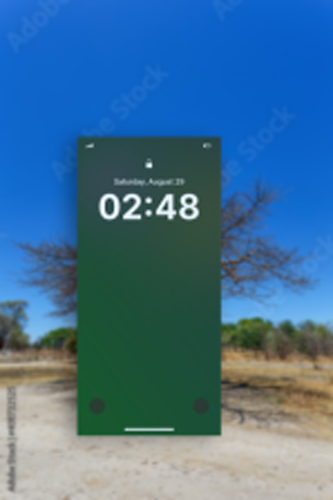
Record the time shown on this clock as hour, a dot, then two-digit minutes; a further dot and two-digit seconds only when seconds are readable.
2.48
